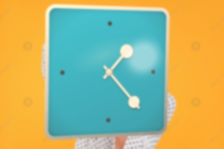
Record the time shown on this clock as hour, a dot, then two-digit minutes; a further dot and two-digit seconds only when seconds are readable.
1.23
